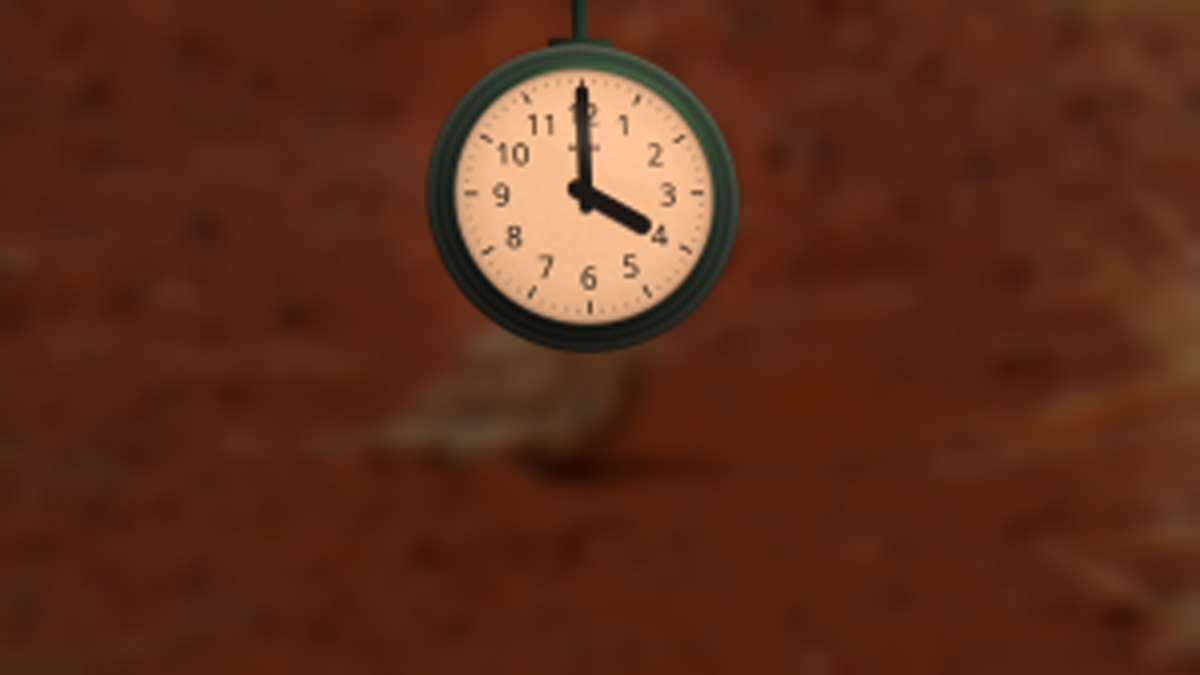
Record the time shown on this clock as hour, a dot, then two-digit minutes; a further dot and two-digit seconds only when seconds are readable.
4.00
